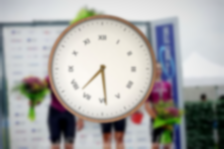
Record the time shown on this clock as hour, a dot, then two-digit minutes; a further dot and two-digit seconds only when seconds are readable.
7.29
